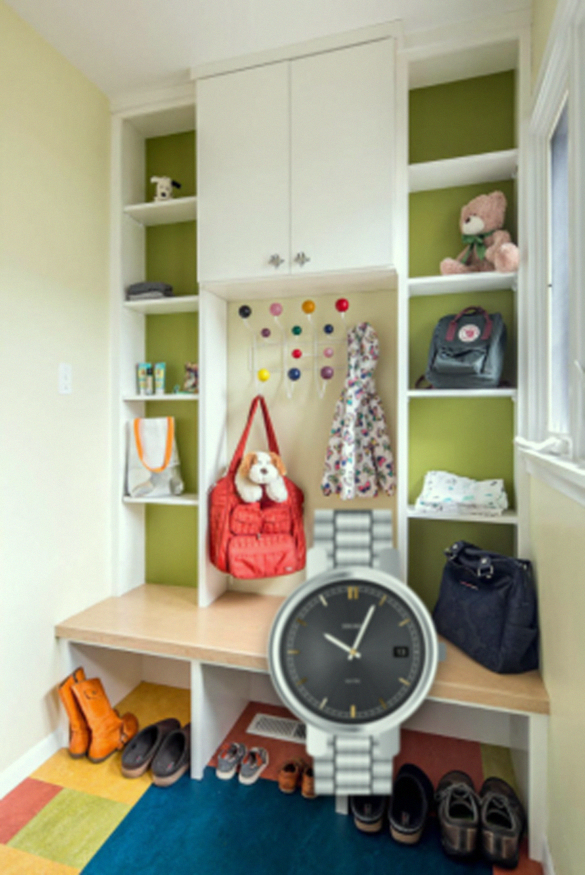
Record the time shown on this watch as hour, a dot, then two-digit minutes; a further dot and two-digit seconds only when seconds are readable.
10.04
